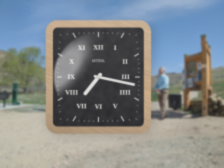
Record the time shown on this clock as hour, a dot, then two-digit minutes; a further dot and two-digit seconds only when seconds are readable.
7.17
